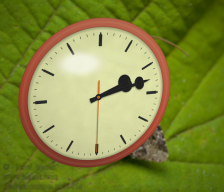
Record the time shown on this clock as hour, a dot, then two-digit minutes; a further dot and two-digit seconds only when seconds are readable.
2.12.30
